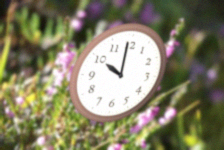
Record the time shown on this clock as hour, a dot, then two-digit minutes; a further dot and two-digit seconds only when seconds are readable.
9.59
